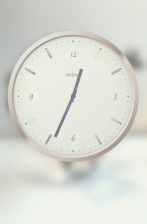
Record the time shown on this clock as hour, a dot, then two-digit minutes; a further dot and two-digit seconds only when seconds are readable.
12.34
